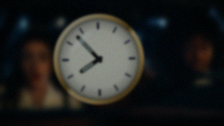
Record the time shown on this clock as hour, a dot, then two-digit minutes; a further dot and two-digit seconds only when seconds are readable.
7.53
